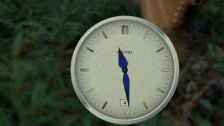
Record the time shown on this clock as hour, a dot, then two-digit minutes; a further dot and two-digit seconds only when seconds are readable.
11.29
